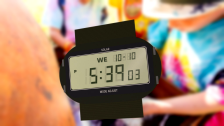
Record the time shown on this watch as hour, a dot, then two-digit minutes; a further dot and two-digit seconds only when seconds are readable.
5.39.03
